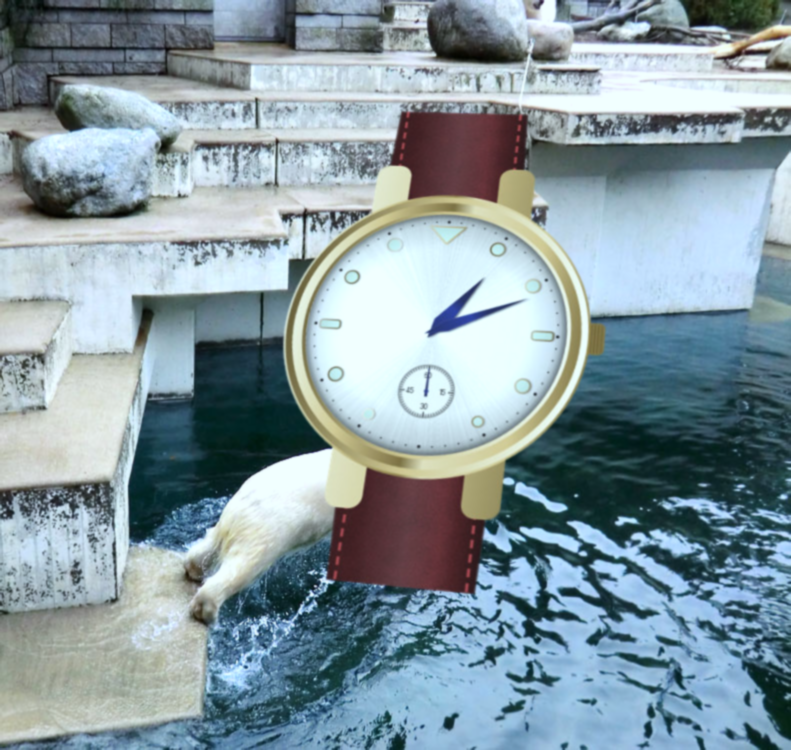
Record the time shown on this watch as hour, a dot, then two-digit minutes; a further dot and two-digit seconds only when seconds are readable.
1.11
